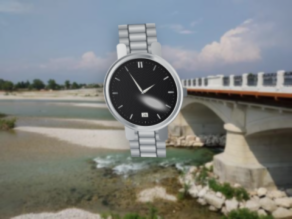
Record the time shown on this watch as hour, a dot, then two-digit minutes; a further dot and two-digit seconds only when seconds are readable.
1.55
